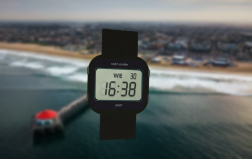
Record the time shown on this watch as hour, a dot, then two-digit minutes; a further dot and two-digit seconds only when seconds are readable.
16.38
